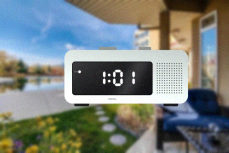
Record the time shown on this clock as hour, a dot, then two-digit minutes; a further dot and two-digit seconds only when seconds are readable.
1.01
